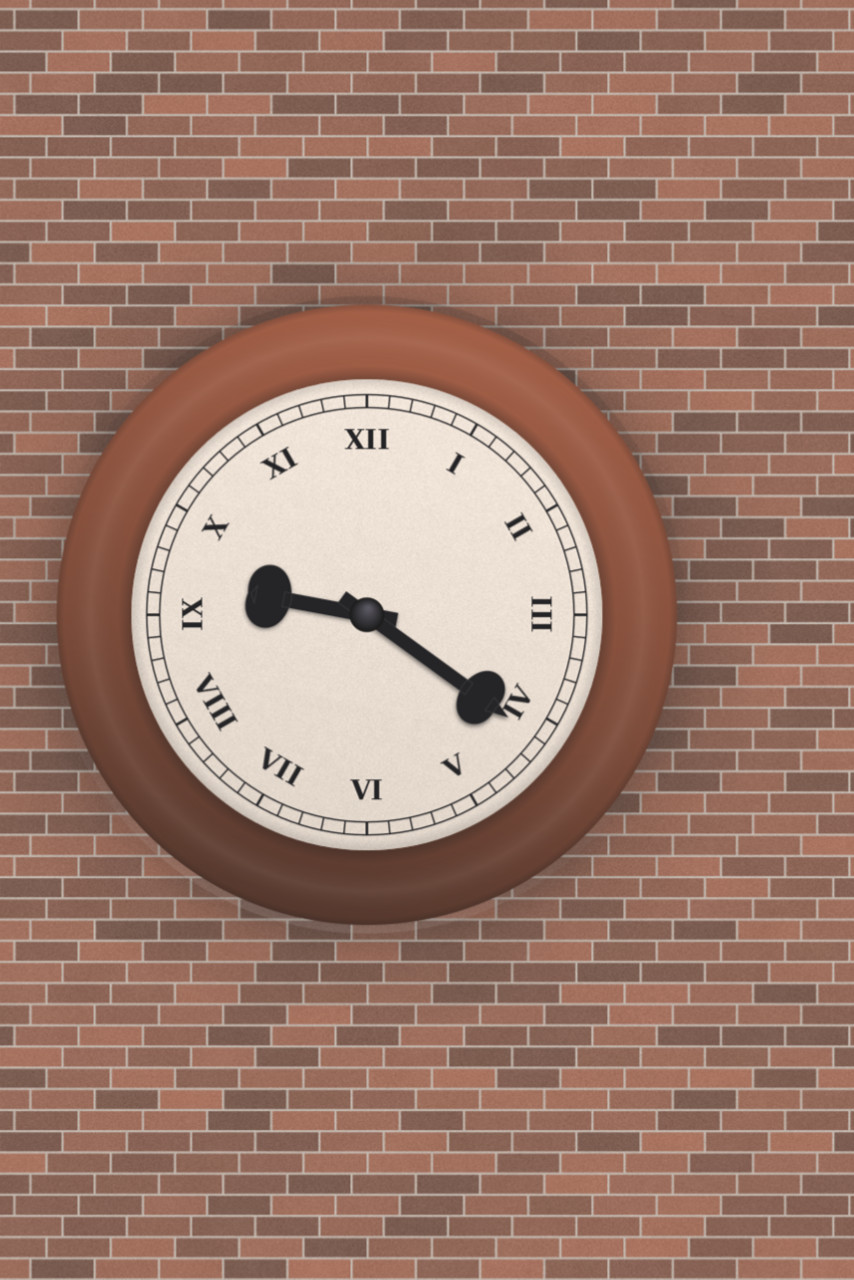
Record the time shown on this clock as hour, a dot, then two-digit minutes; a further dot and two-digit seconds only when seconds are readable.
9.21
